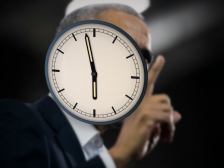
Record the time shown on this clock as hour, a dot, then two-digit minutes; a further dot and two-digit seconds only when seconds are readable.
5.58
